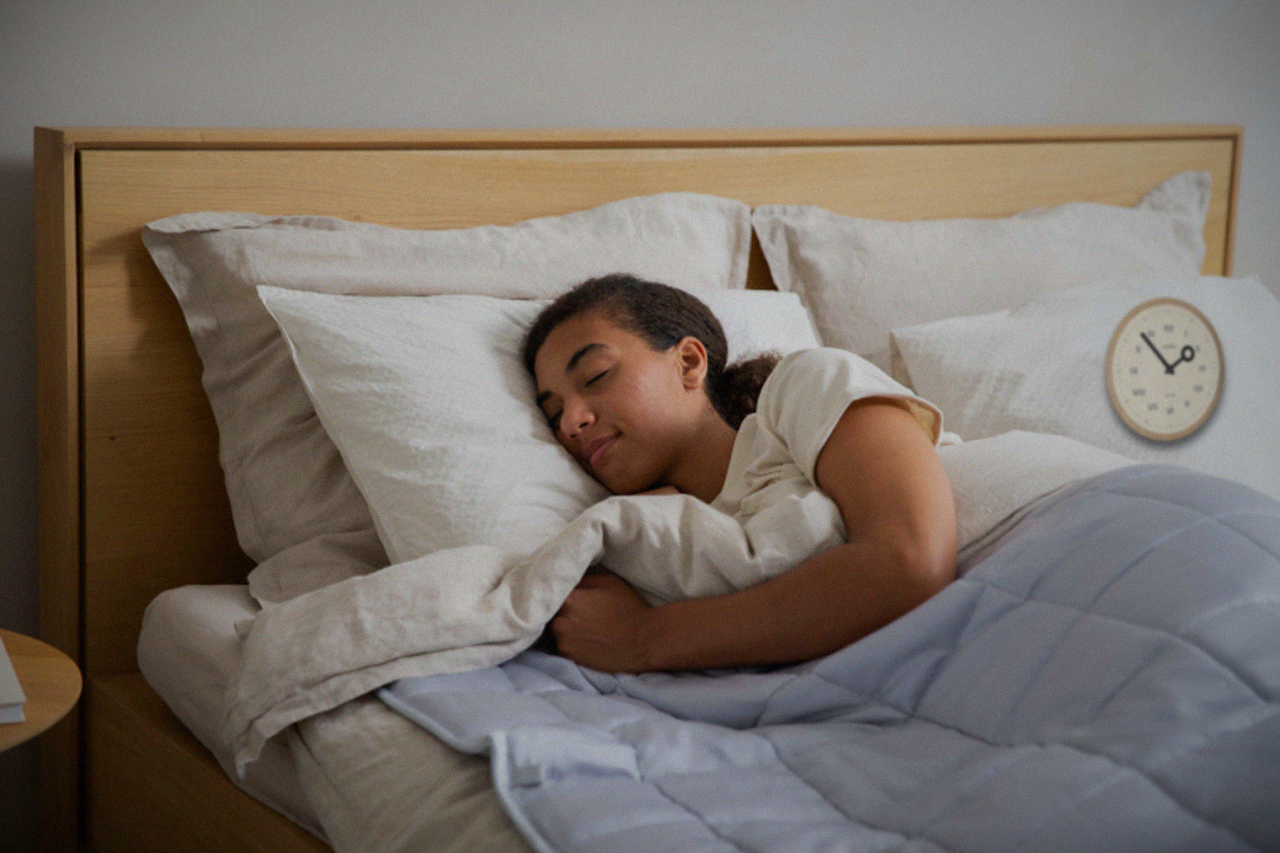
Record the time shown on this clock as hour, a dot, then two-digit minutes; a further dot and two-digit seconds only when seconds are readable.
1.53
